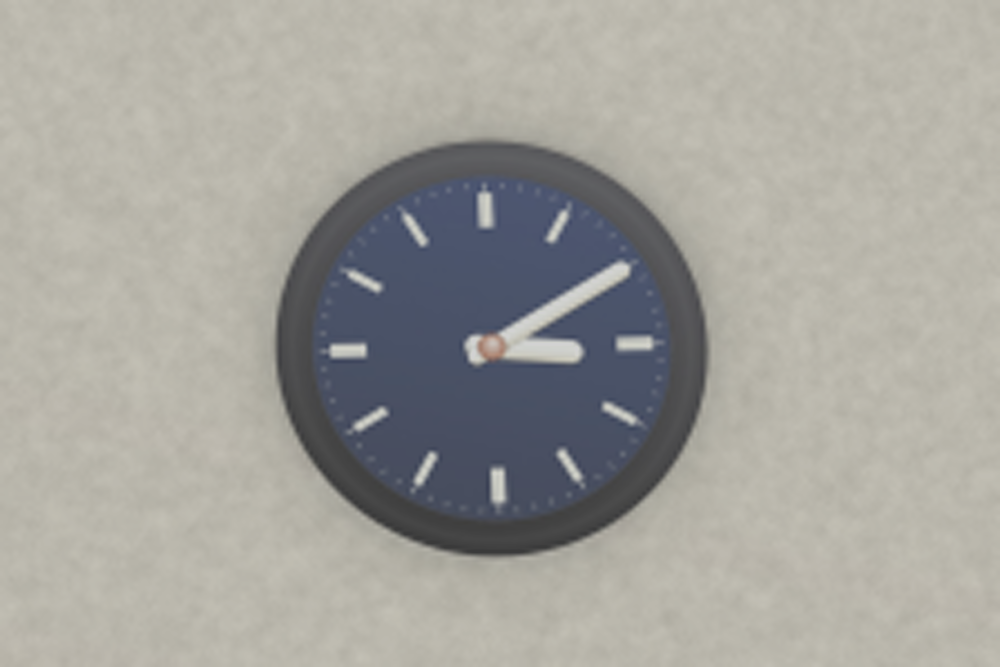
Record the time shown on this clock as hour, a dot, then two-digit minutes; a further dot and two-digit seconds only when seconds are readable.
3.10
